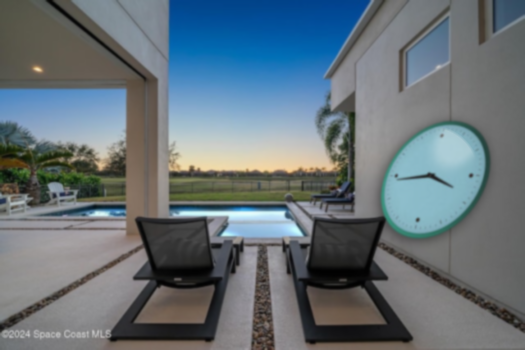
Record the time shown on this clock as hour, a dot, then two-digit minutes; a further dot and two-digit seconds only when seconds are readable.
3.44
